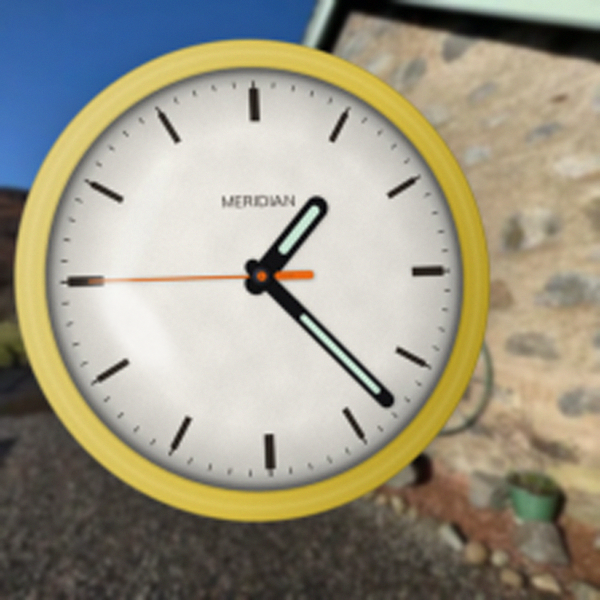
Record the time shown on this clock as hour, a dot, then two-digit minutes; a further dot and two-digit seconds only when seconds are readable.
1.22.45
